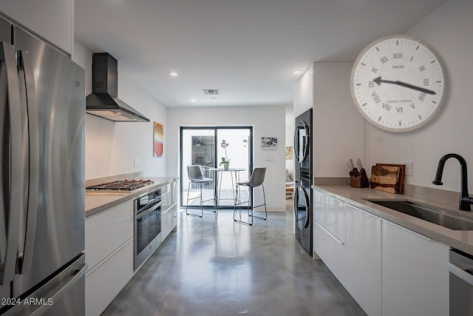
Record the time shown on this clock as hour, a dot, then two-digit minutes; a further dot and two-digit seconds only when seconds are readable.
9.18
